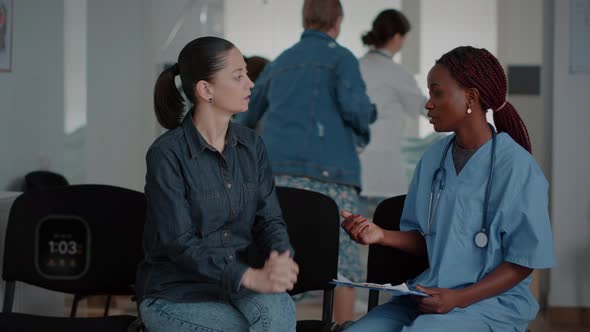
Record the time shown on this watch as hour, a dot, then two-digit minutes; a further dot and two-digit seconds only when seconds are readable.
1.03
